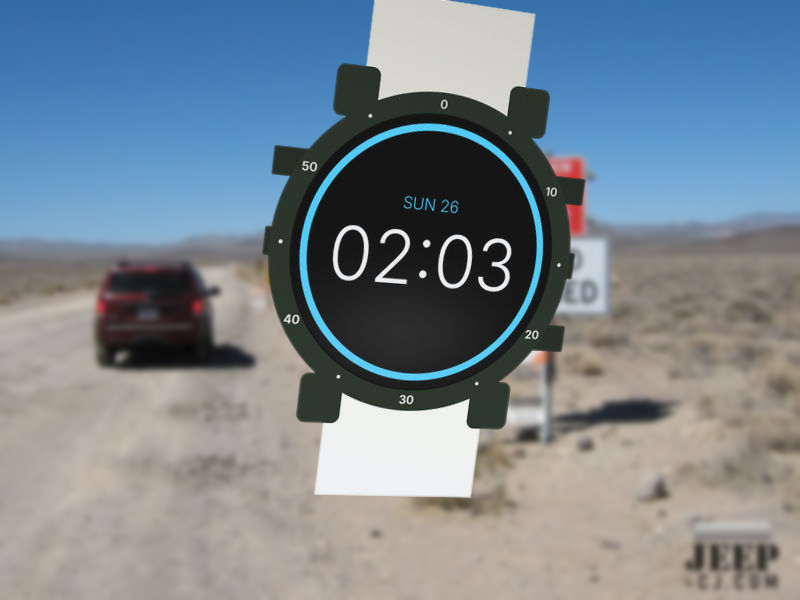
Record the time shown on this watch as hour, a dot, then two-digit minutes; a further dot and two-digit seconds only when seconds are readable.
2.03
